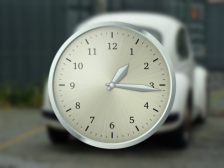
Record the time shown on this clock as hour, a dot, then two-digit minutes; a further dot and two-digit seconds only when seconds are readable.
1.16
